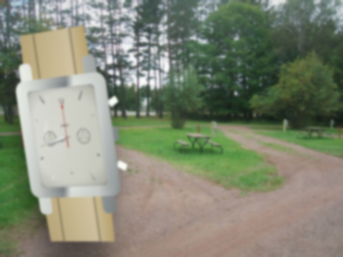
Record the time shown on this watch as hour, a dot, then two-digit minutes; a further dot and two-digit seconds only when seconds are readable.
8.43
